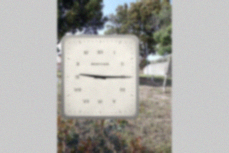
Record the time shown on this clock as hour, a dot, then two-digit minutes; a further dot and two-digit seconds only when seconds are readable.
9.15
